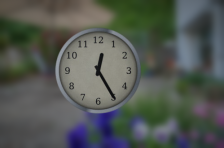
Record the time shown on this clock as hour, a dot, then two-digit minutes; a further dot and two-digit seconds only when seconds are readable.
12.25
